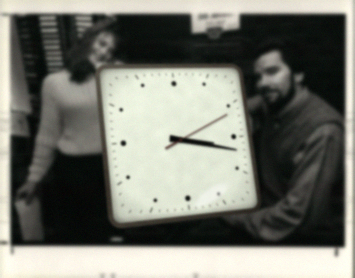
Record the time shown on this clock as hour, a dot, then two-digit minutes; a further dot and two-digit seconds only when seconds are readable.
3.17.11
